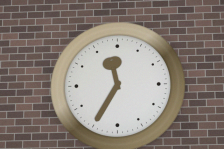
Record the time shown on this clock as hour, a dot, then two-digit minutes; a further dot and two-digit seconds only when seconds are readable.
11.35
